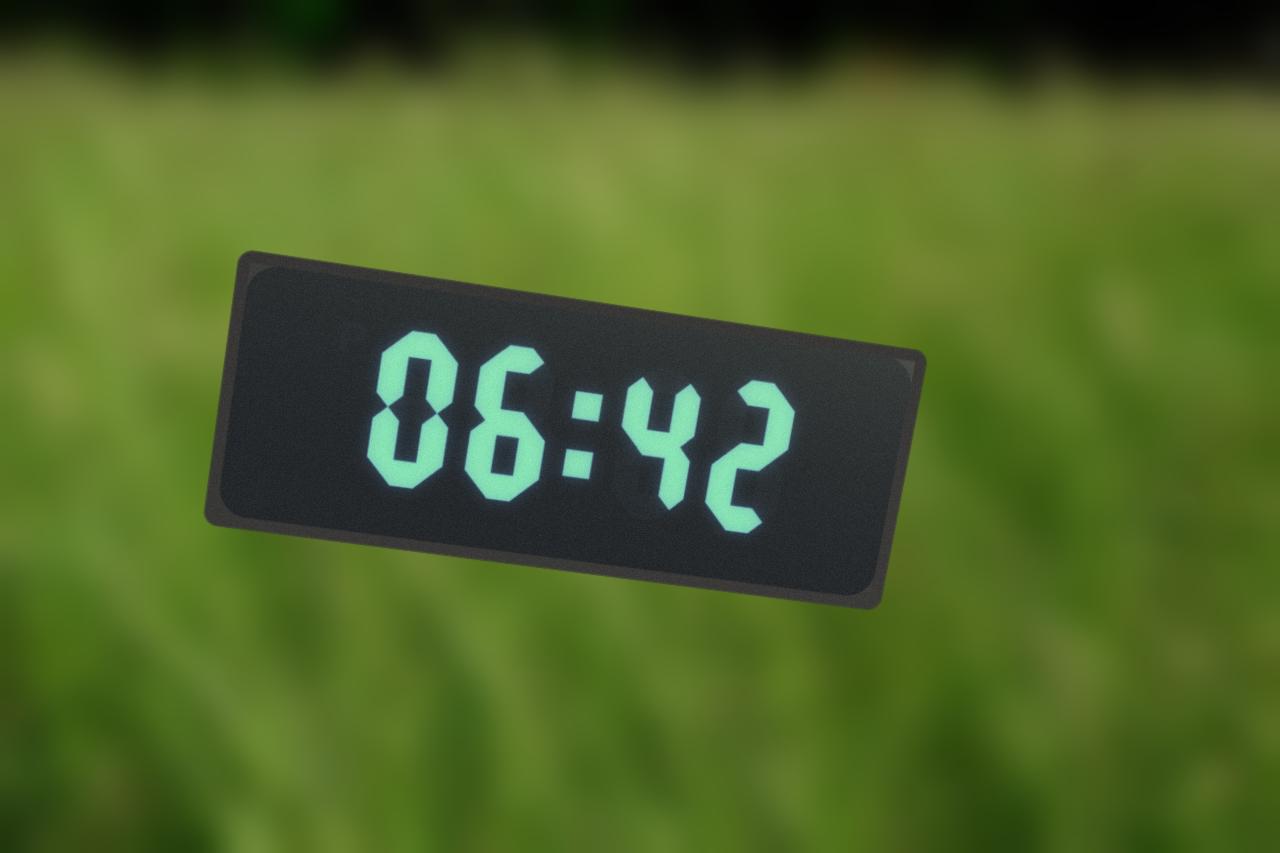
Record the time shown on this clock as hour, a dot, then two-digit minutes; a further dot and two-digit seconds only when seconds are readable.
6.42
